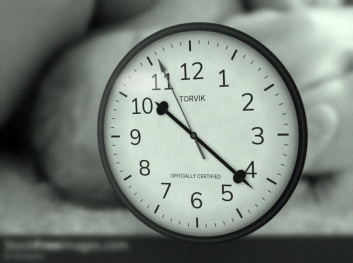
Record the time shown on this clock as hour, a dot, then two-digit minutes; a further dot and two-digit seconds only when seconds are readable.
10.21.56
